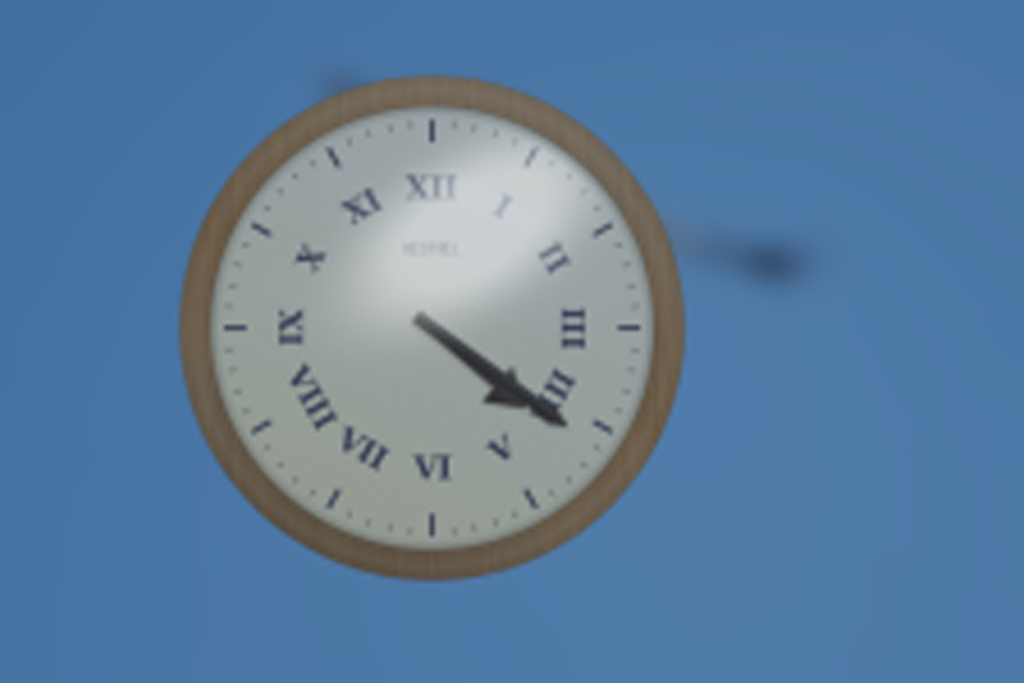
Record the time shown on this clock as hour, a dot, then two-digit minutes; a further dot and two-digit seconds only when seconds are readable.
4.21
